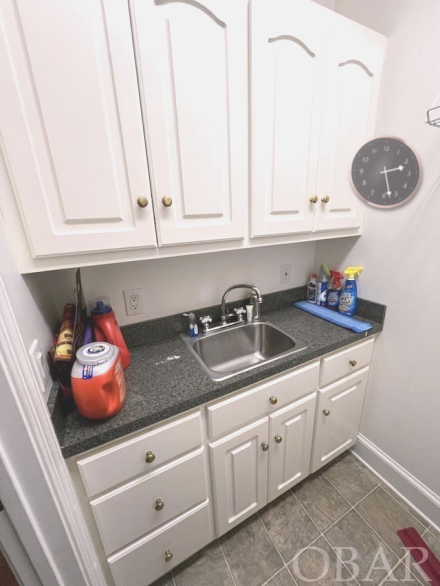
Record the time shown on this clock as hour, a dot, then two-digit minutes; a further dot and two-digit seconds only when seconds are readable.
2.28
